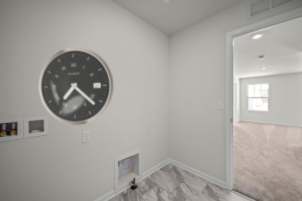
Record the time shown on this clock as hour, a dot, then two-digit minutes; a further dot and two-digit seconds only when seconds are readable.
7.22
